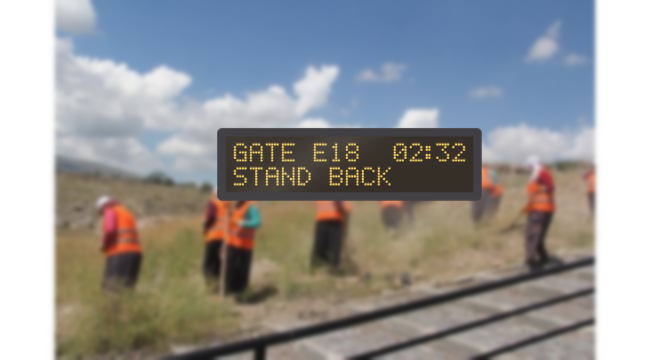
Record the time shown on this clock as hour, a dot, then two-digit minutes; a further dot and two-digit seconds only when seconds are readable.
2.32
